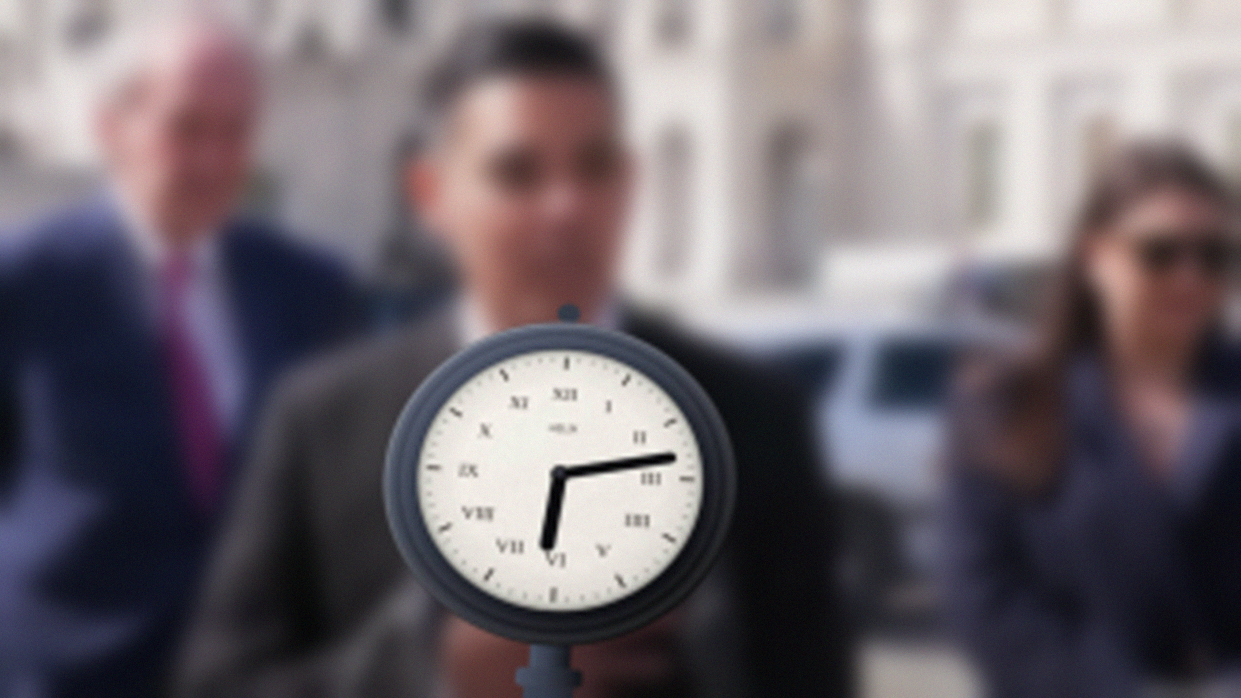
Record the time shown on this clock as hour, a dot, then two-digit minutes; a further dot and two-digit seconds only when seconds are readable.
6.13
